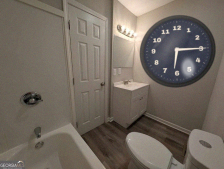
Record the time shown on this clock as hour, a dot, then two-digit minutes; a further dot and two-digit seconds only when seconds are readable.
6.15
